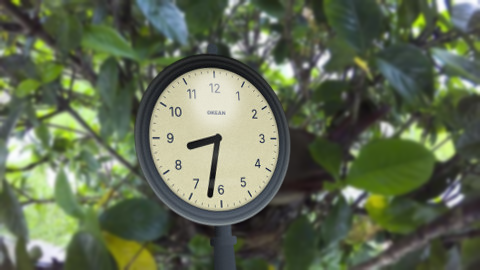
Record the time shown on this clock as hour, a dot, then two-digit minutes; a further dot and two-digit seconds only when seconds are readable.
8.32
